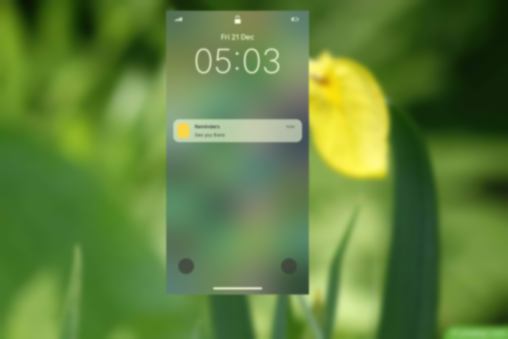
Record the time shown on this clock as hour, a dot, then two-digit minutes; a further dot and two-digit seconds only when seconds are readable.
5.03
